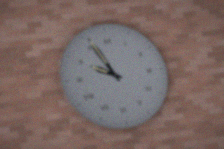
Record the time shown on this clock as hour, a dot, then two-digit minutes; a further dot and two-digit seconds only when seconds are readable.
9.56
